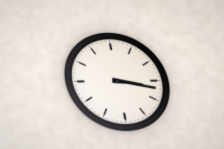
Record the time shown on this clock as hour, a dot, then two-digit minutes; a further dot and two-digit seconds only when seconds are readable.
3.17
